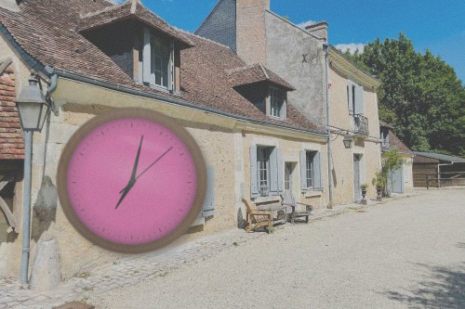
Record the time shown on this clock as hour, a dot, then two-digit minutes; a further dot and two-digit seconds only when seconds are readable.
7.02.08
